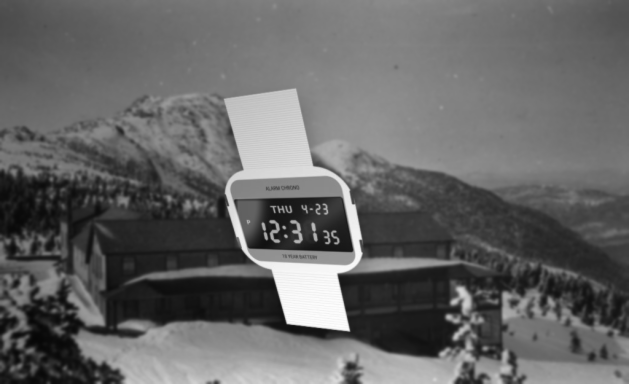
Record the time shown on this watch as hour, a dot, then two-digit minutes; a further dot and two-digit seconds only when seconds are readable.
12.31.35
